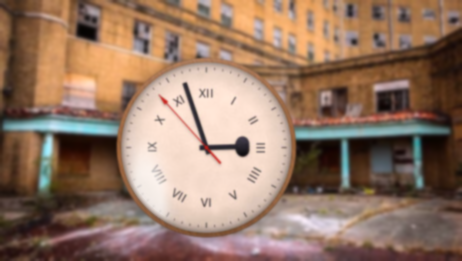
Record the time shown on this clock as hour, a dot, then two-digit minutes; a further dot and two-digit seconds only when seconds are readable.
2.56.53
